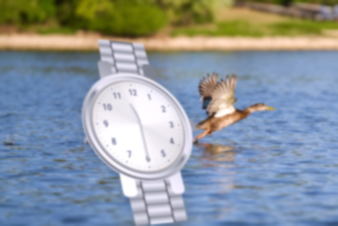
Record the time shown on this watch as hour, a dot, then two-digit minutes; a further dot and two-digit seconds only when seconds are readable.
11.30
